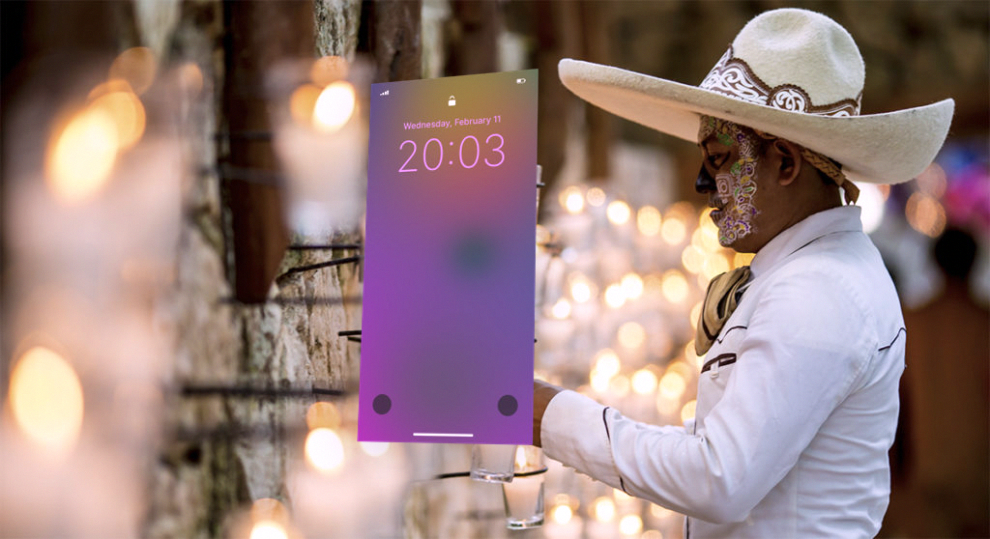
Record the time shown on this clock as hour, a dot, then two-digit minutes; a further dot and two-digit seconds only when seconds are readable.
20.03
